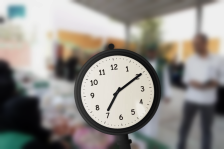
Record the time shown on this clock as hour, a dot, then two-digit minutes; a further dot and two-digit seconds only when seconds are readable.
7.10
